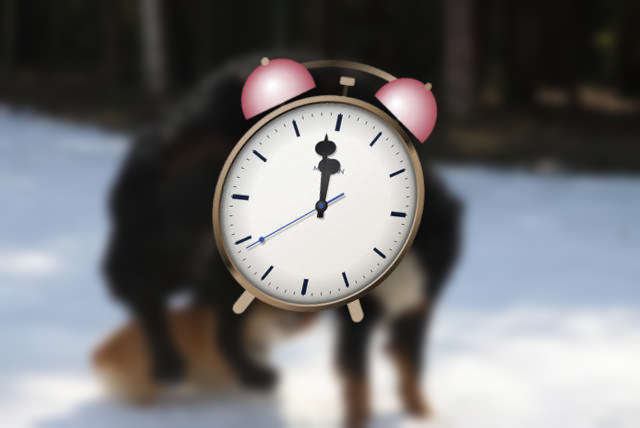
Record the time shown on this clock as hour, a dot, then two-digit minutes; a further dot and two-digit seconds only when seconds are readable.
11.58.39
